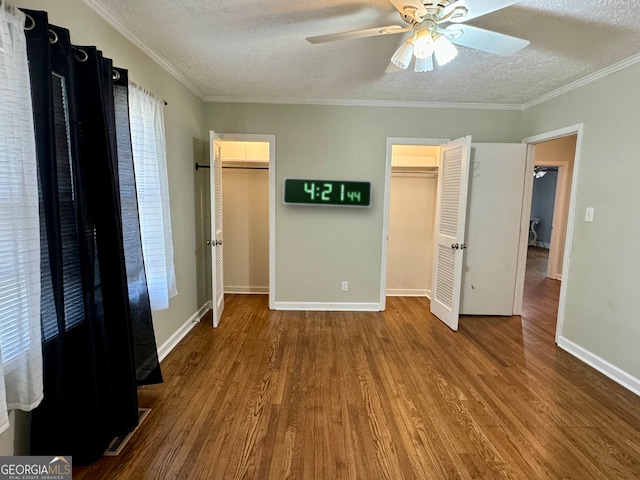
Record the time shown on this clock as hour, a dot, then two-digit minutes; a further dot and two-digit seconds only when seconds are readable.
4.21
